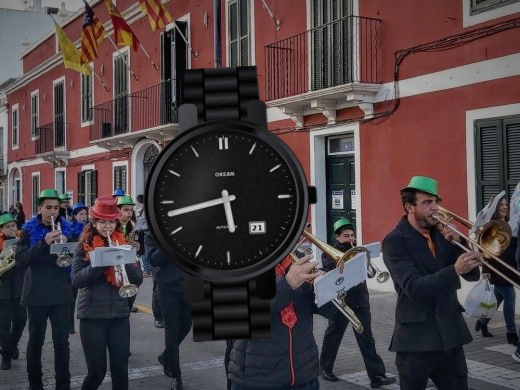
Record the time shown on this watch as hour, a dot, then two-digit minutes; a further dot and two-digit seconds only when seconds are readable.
5.43
